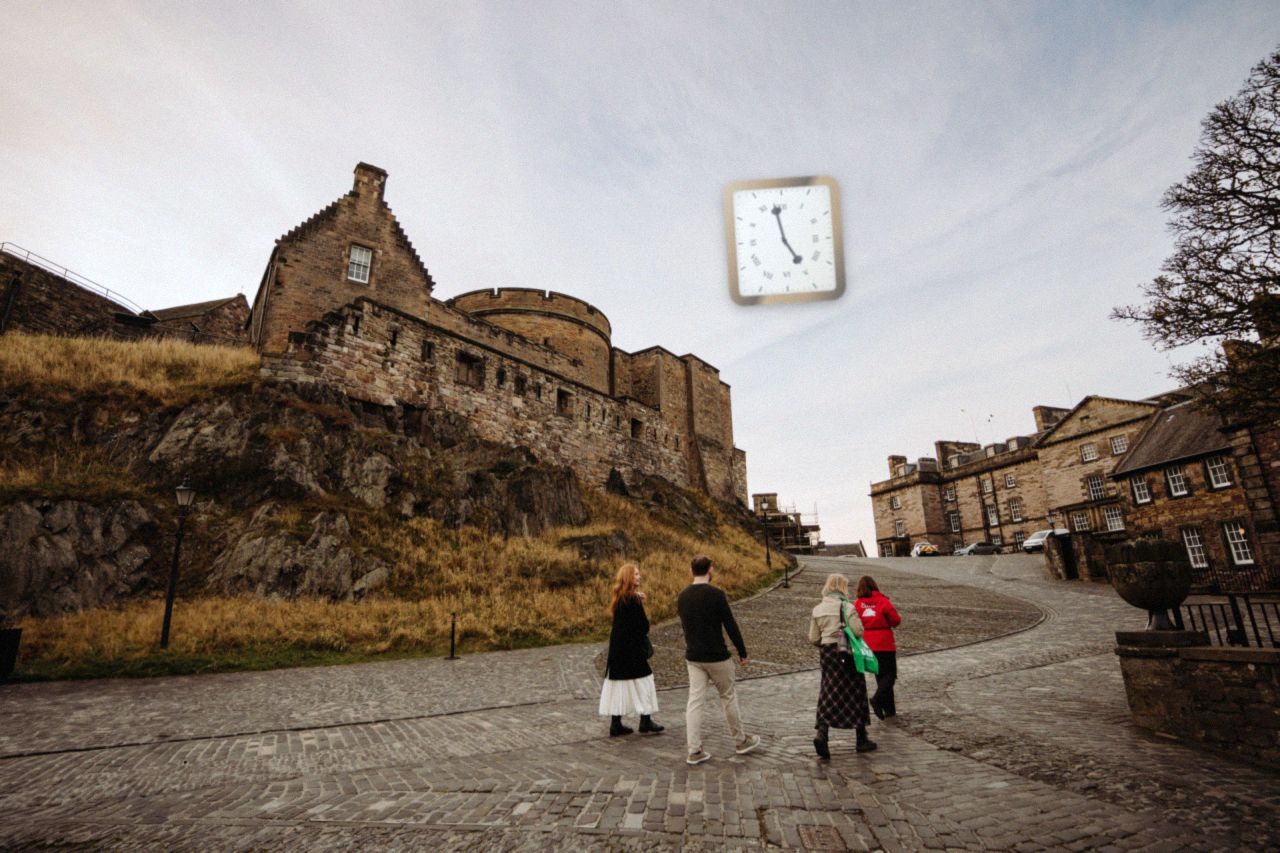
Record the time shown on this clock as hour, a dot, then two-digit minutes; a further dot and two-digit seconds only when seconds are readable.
4.58
